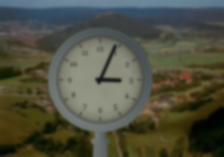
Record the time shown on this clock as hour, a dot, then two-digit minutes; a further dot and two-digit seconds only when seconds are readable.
3.04
